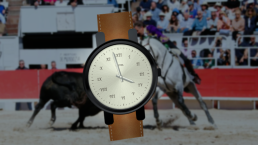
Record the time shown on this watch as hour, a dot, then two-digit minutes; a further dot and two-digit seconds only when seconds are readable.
3.58
